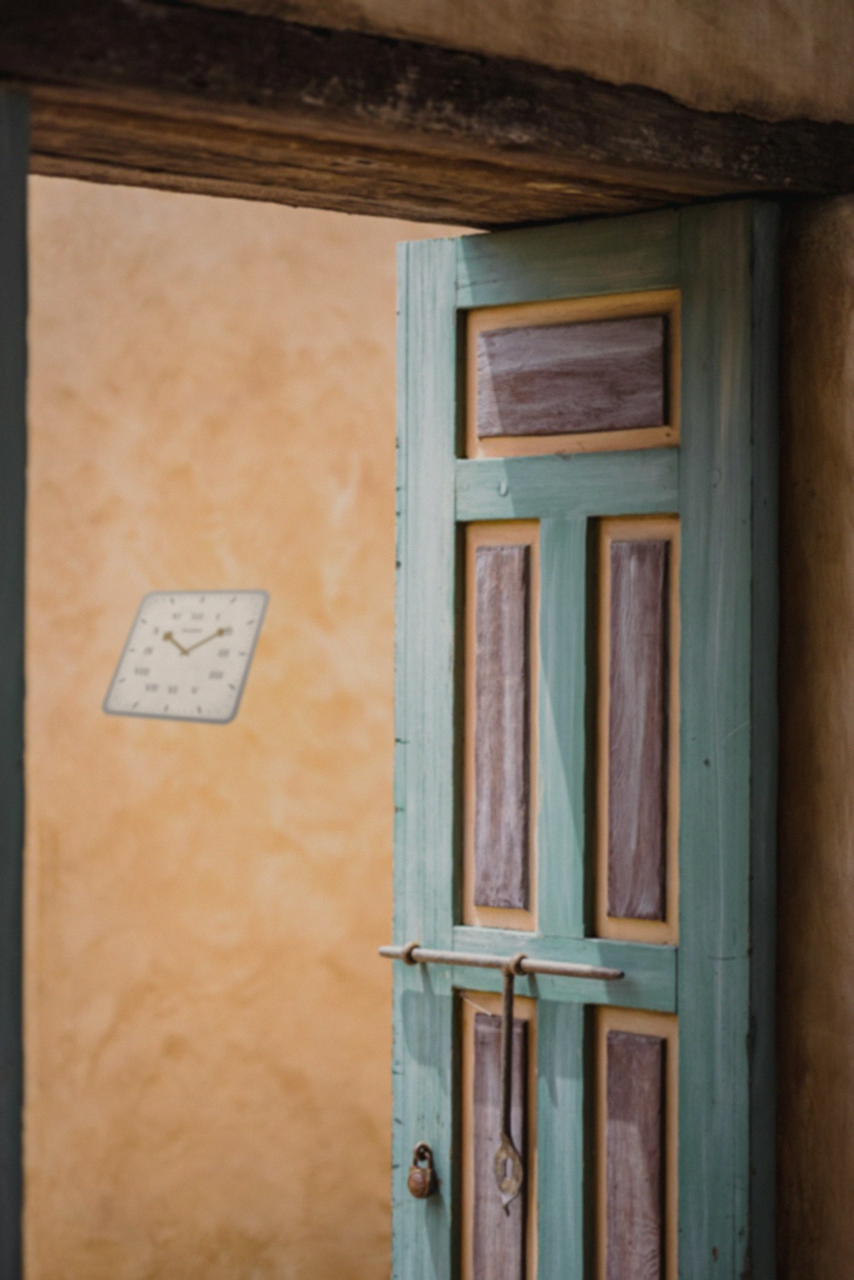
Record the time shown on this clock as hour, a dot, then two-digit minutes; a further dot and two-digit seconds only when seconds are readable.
10.09
